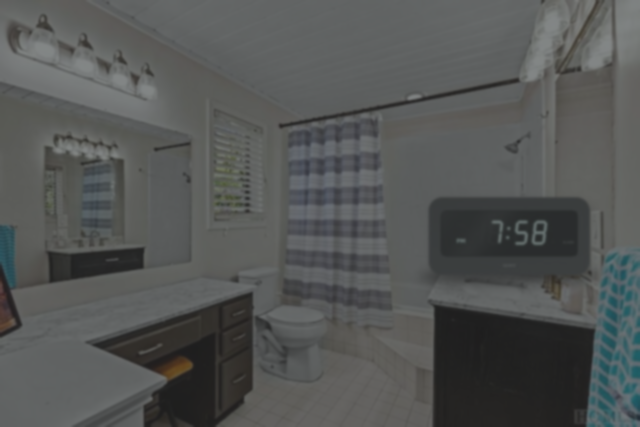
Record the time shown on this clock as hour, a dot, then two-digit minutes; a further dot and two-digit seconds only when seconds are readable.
7.58
